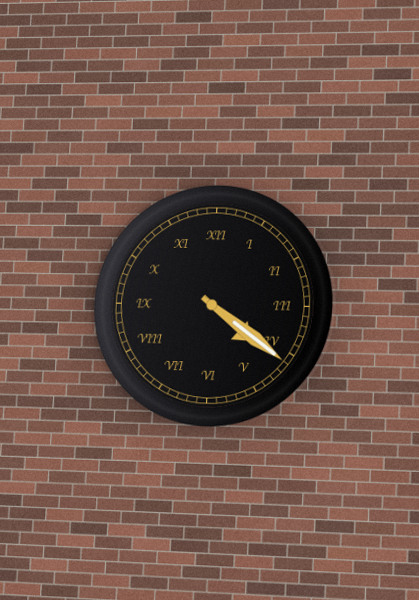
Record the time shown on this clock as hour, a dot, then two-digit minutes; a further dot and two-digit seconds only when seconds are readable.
4.21
